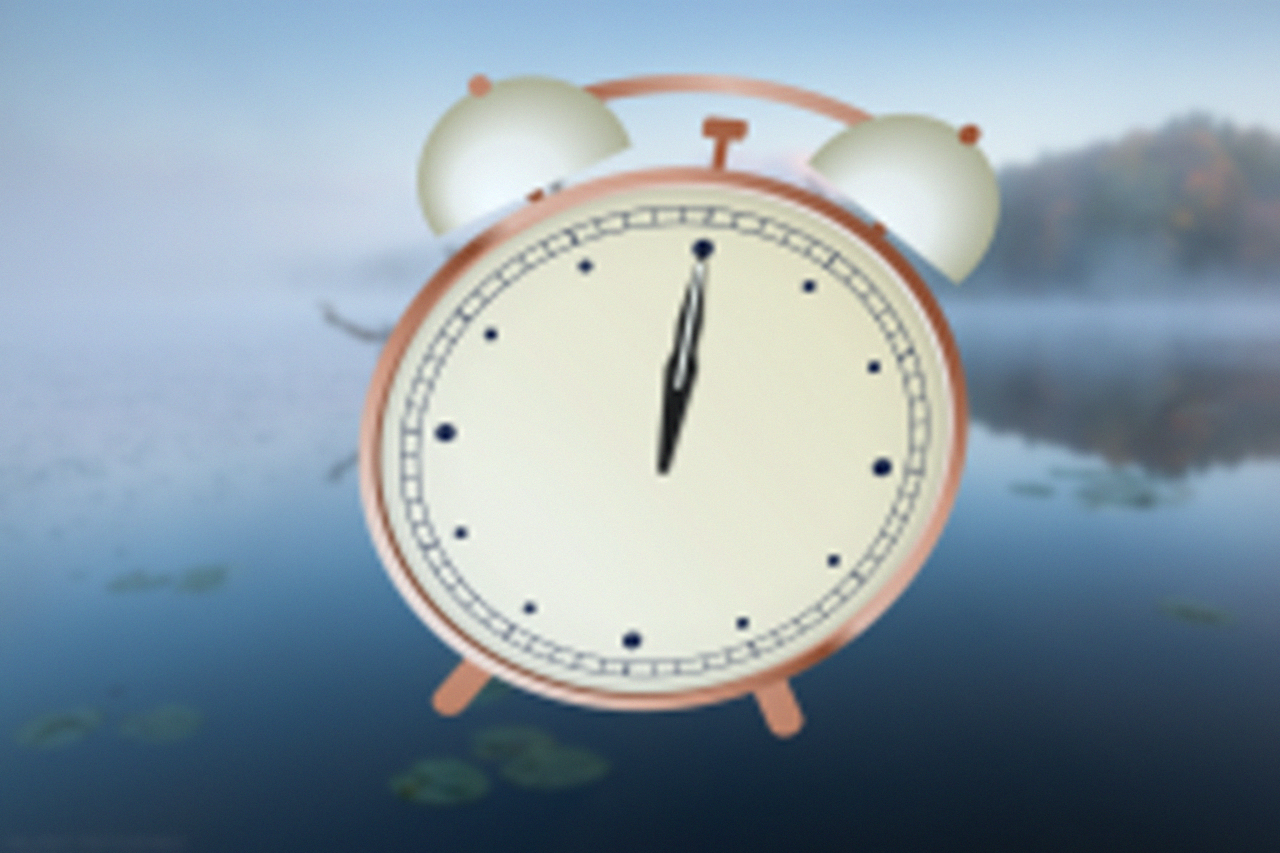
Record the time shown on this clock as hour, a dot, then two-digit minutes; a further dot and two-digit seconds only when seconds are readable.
12.00
